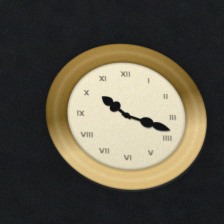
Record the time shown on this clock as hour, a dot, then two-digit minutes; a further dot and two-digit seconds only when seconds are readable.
10.18
